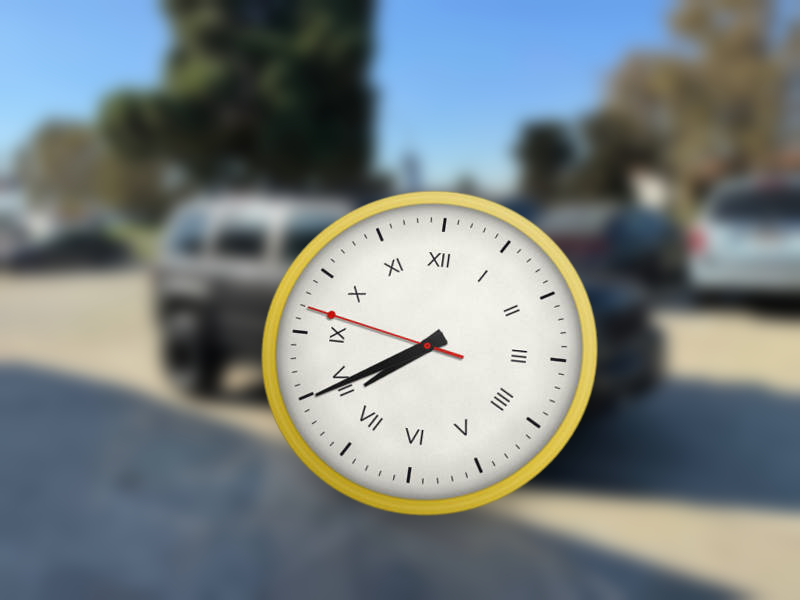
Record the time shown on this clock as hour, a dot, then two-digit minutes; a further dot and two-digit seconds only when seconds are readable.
7.39.47
